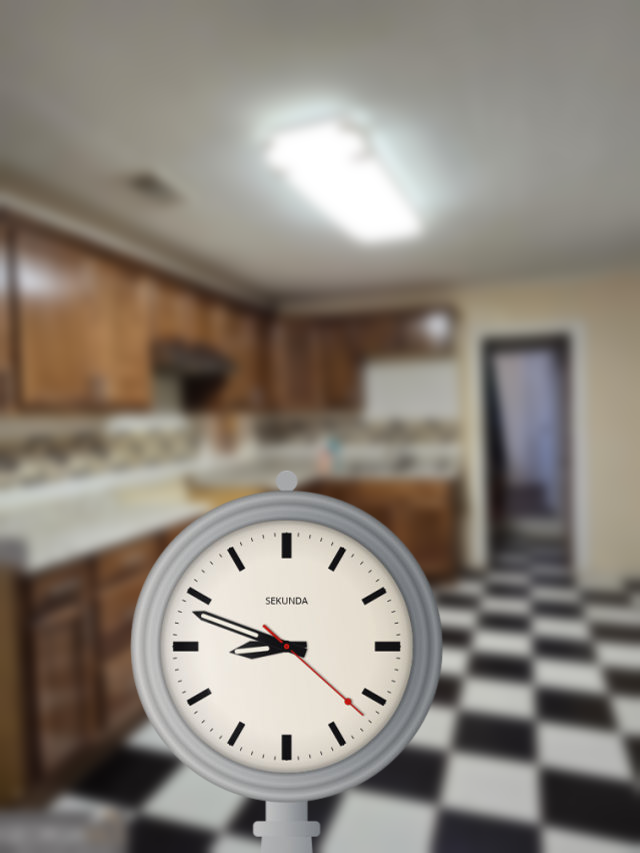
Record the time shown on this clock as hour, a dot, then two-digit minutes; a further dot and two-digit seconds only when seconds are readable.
8.48.22
